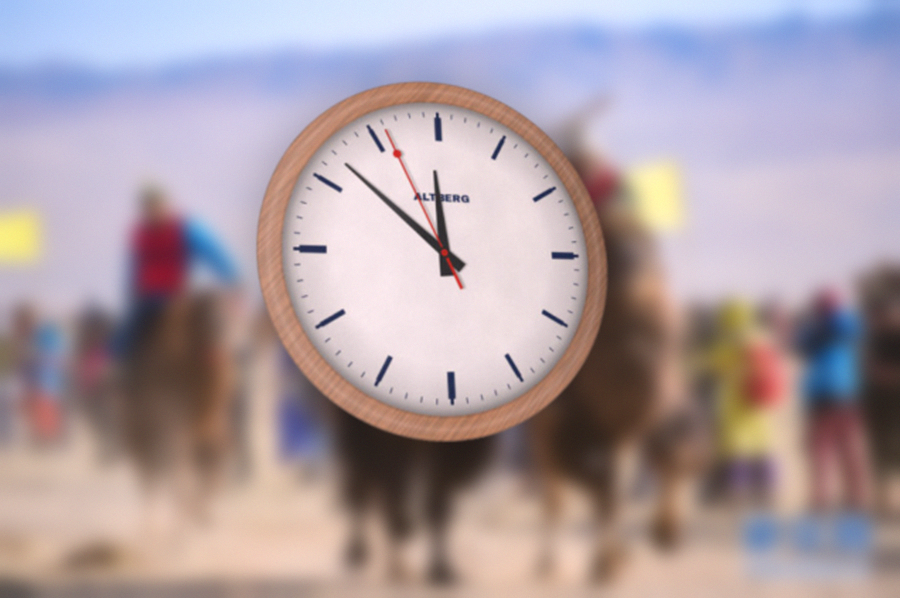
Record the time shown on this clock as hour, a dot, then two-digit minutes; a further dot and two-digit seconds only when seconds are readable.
11.51.56
